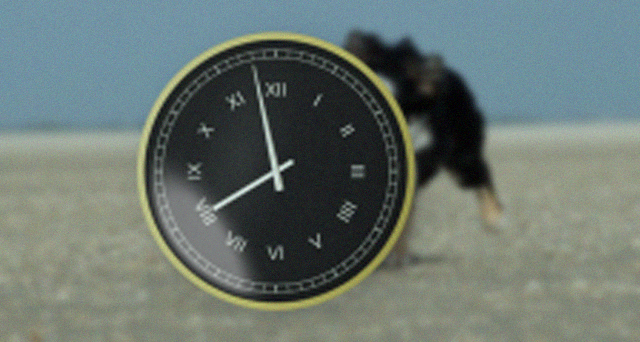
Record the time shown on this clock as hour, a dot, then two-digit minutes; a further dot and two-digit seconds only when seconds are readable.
7.58
